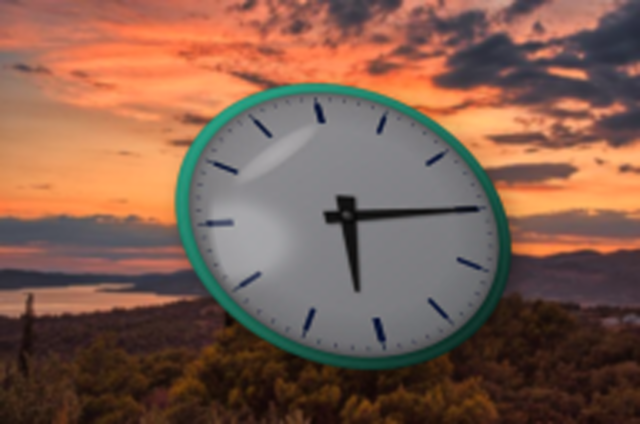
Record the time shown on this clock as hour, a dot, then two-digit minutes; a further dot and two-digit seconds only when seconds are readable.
6.15
